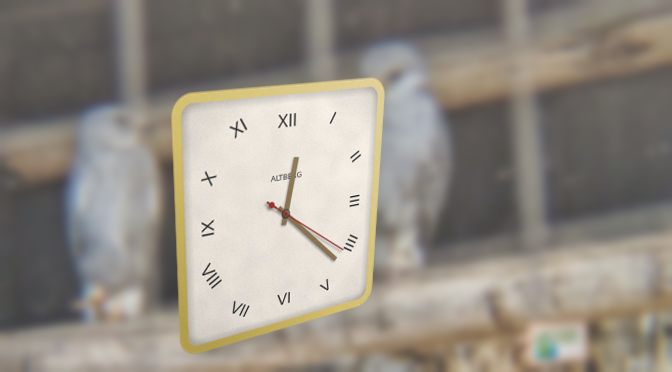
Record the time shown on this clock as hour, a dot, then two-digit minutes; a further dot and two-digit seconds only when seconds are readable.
12.22.21
